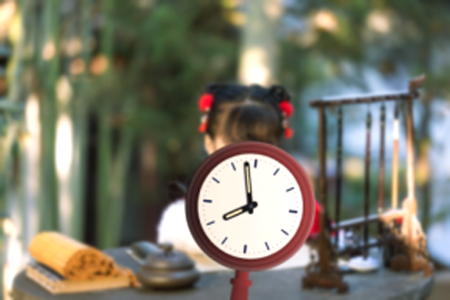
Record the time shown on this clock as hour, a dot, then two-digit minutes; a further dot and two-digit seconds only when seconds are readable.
7.58
